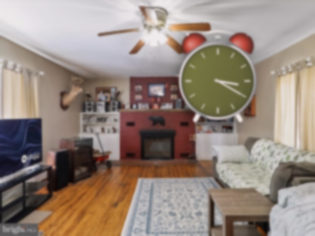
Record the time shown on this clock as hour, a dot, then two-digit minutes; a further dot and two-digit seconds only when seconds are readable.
3.20
